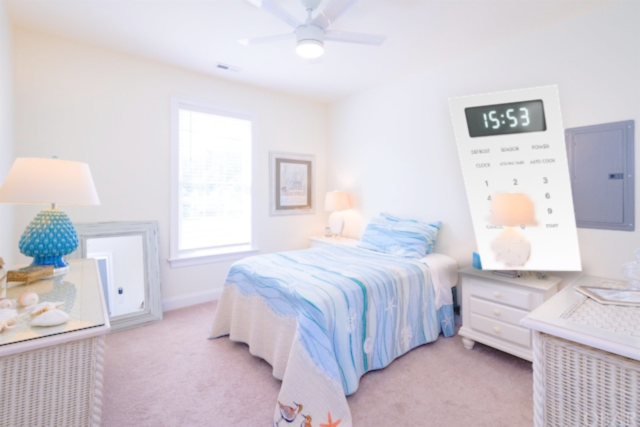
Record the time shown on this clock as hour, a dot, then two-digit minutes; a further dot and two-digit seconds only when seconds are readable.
15.53
